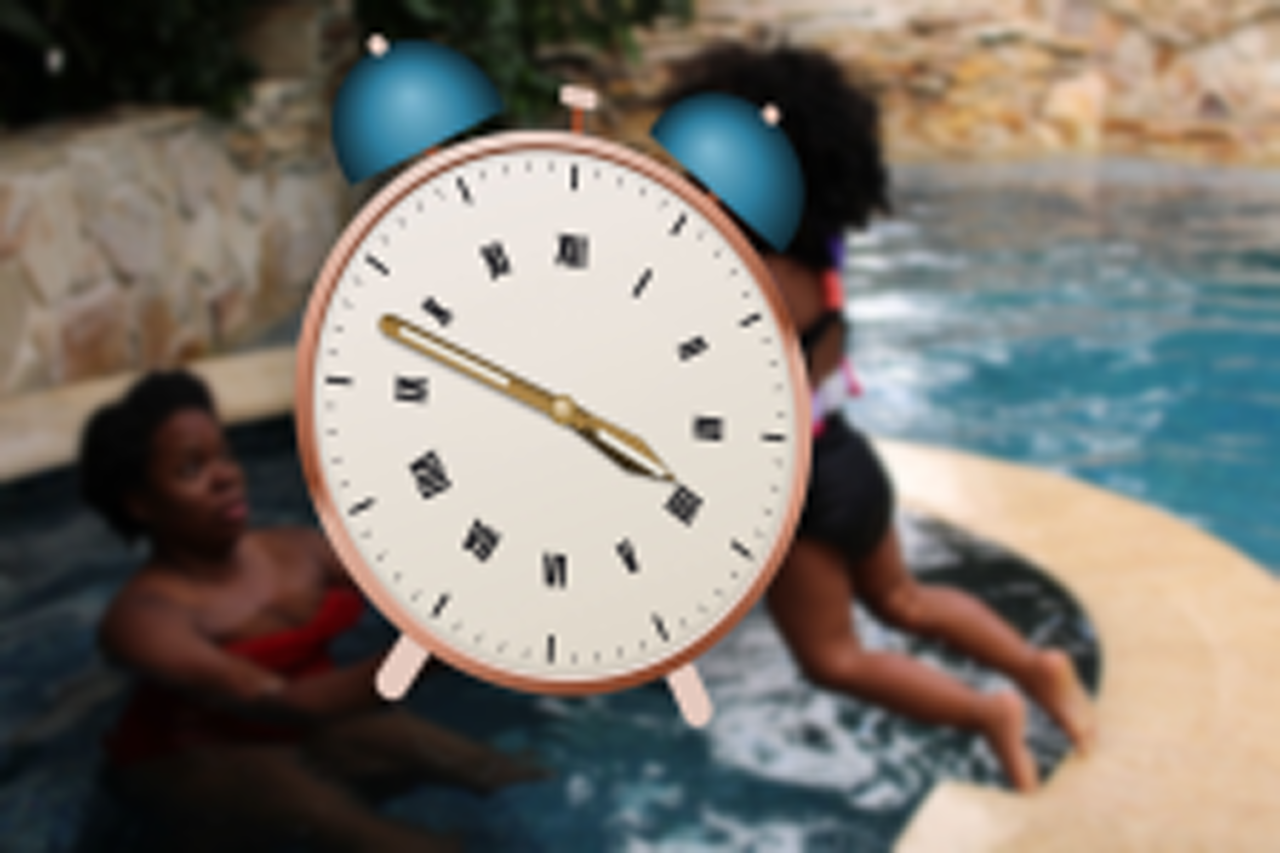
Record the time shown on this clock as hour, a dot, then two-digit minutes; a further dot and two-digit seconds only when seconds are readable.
3.48
